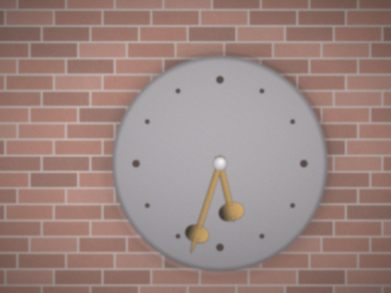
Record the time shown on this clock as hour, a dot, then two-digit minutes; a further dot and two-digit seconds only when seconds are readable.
5.33
